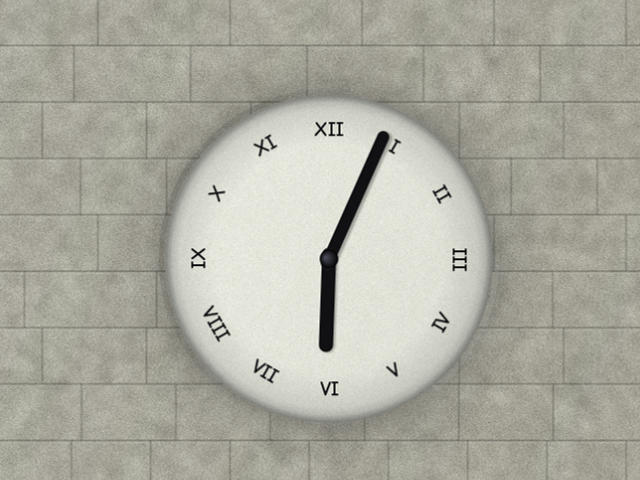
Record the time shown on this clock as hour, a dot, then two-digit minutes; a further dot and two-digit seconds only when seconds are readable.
6.04
